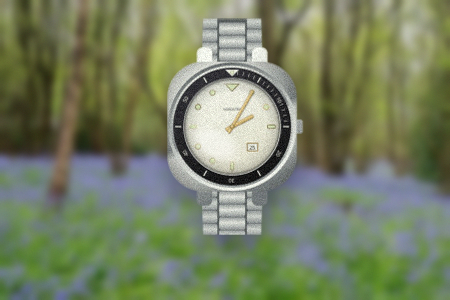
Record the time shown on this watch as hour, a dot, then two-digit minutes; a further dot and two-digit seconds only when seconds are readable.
2.05
